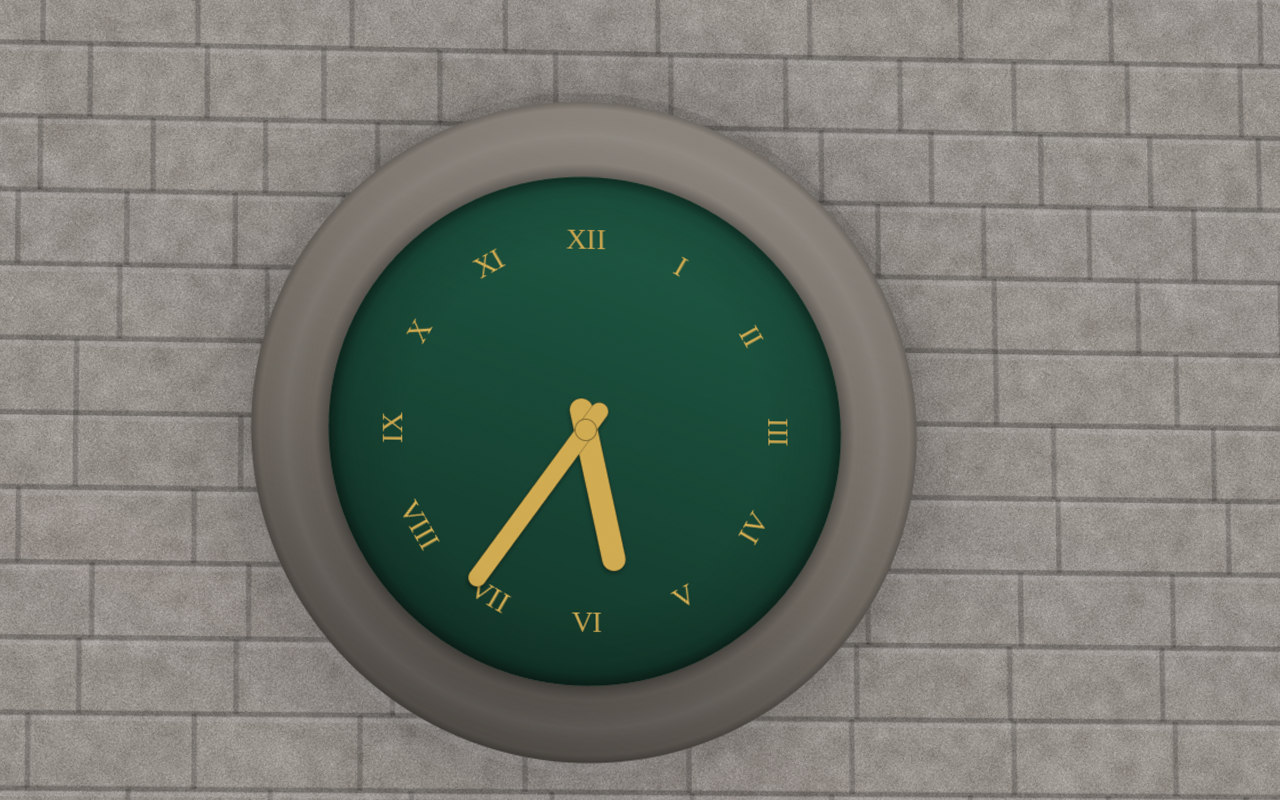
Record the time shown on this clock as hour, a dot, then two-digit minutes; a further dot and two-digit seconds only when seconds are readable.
5.36
